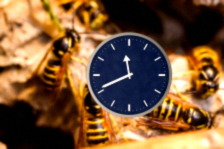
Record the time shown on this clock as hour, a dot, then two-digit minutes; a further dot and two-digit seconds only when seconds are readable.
11.41
